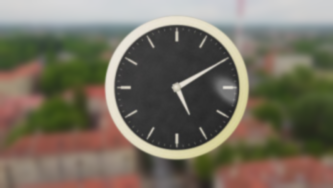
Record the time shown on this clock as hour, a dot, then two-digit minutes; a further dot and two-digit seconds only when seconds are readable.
5.10
